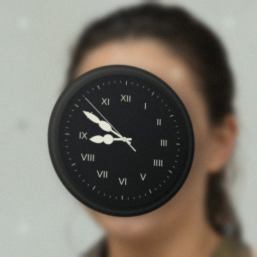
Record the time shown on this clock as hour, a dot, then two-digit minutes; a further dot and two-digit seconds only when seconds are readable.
8.49.52
